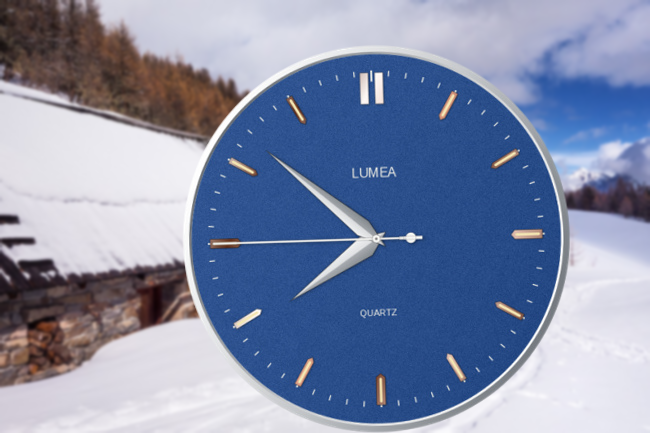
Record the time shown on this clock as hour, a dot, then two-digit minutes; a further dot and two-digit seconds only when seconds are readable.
7.51.45
